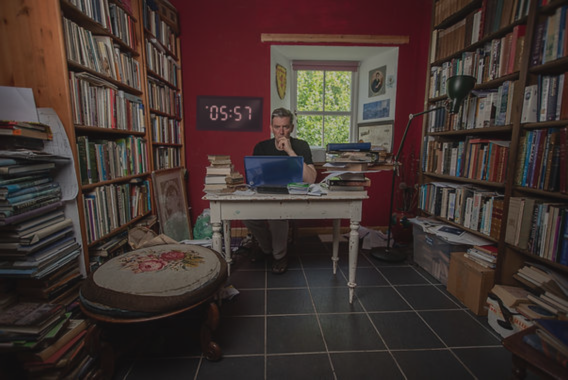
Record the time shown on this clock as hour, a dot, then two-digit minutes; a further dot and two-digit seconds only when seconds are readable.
5.57
